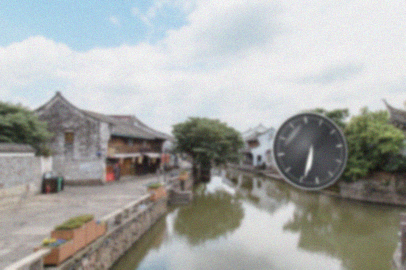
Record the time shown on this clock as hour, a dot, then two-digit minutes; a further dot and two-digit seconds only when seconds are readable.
6.34
